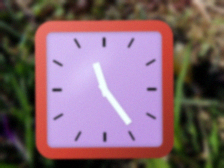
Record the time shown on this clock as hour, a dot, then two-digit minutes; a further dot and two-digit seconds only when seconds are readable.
11.24
